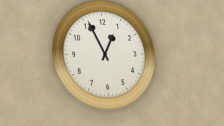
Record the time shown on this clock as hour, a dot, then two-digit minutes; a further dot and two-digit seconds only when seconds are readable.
12.56
